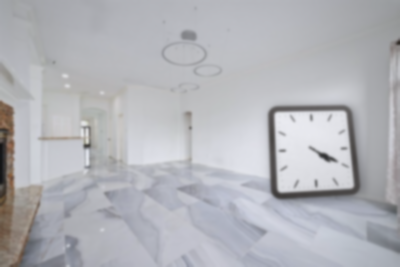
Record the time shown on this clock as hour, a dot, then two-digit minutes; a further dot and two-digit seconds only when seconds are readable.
4.20
